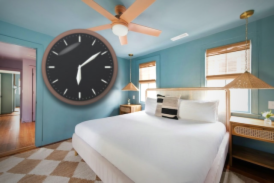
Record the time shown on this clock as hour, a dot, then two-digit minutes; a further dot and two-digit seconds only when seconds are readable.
6.09
